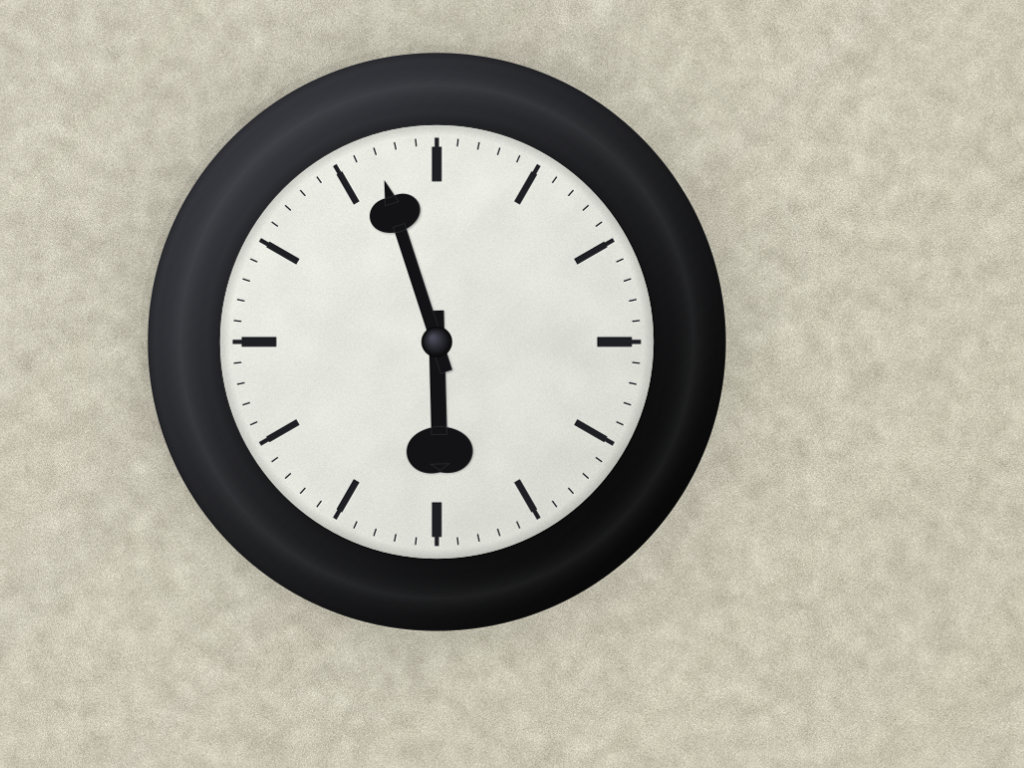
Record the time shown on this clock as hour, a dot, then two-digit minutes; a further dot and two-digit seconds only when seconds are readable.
5.57
